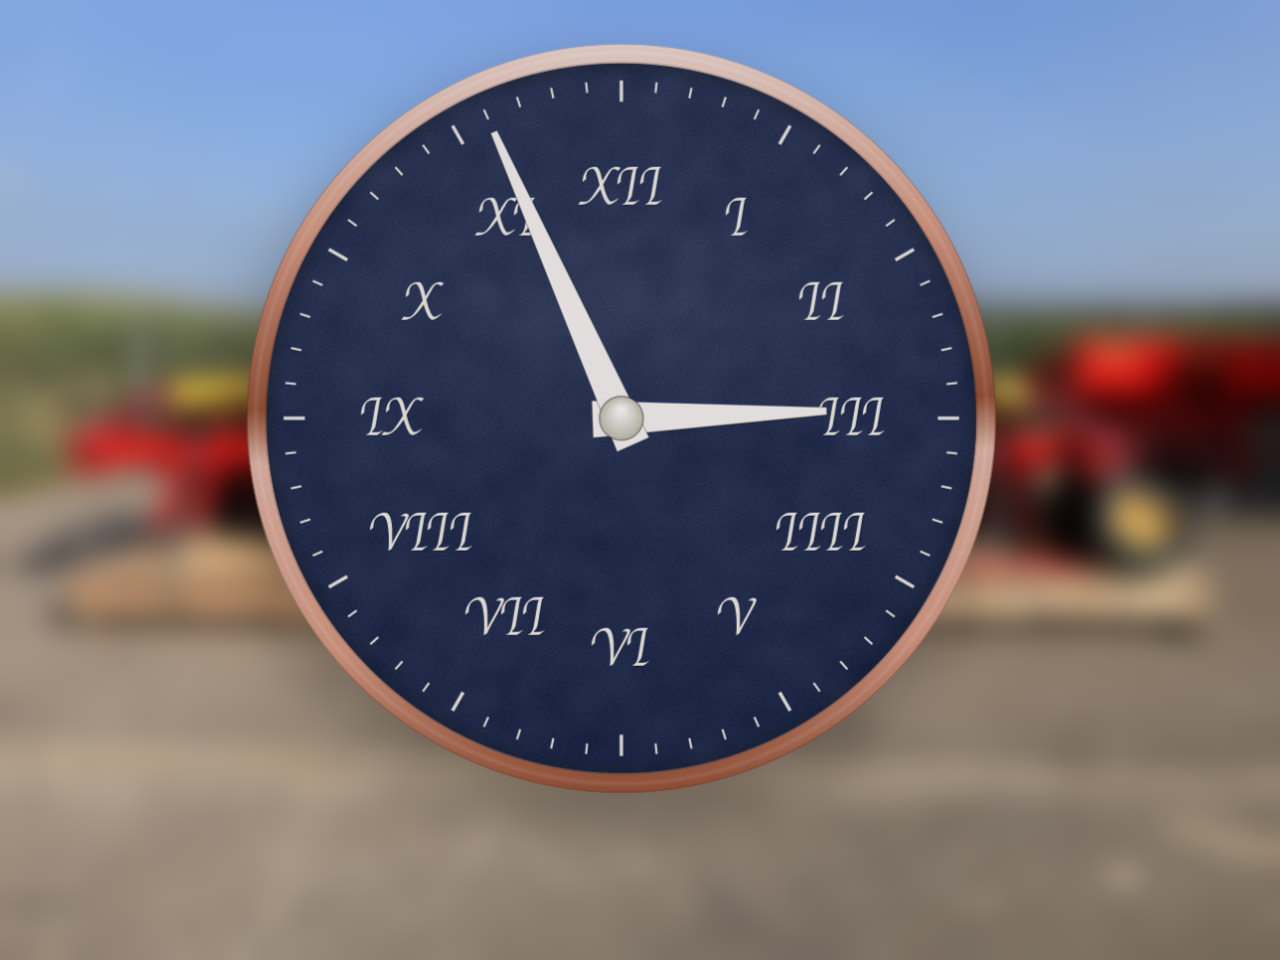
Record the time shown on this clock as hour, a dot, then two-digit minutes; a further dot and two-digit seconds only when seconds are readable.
2.56
